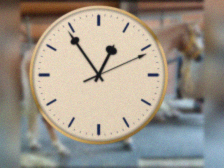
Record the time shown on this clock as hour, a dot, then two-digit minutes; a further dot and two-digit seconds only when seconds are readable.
12.54.11
